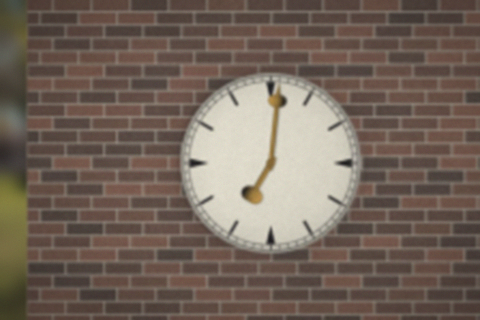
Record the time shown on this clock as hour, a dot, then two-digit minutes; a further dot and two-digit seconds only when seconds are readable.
7.01
